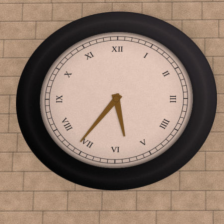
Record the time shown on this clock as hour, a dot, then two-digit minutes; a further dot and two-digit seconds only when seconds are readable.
5.36
